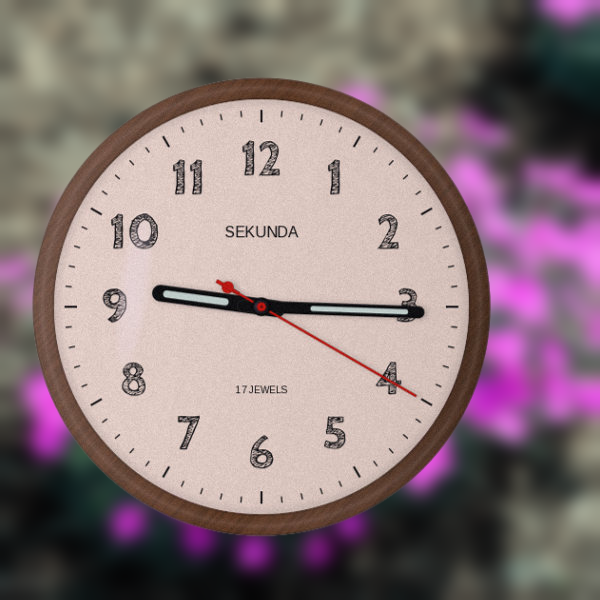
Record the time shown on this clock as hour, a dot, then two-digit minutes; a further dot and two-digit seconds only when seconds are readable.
9.15.20
